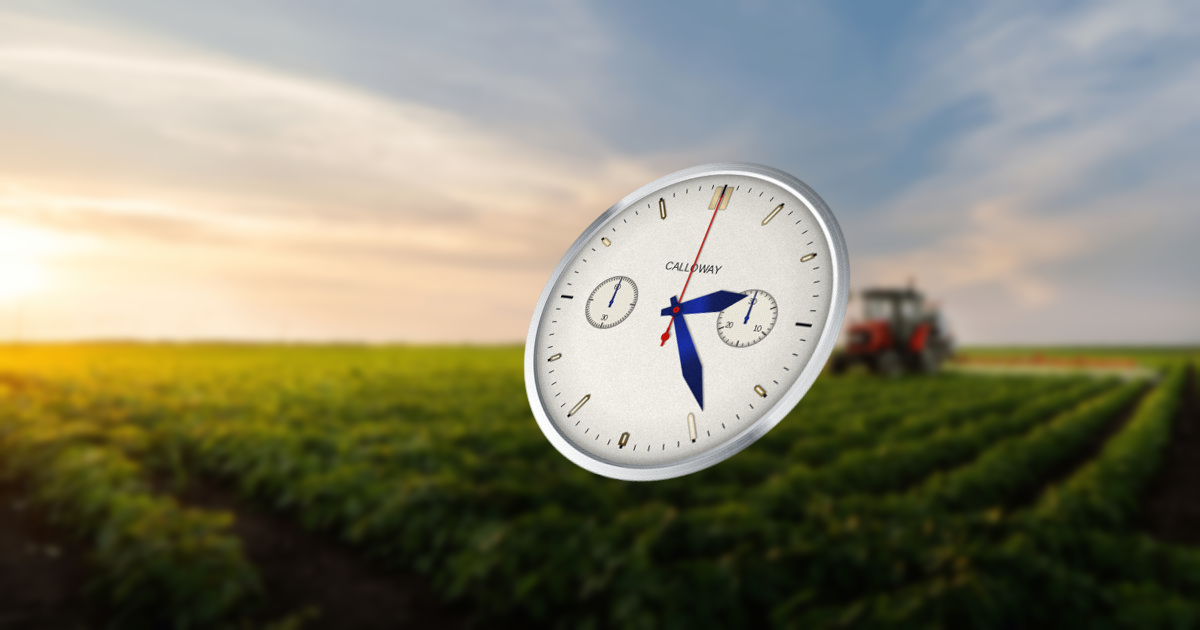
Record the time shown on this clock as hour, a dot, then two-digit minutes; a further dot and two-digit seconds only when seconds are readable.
2.24
